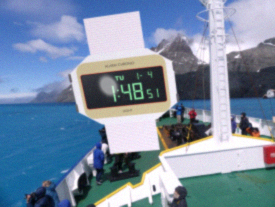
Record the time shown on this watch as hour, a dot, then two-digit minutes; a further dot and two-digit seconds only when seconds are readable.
1.48
